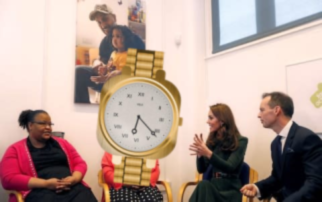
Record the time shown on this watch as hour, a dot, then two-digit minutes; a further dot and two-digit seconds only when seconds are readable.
6.22
